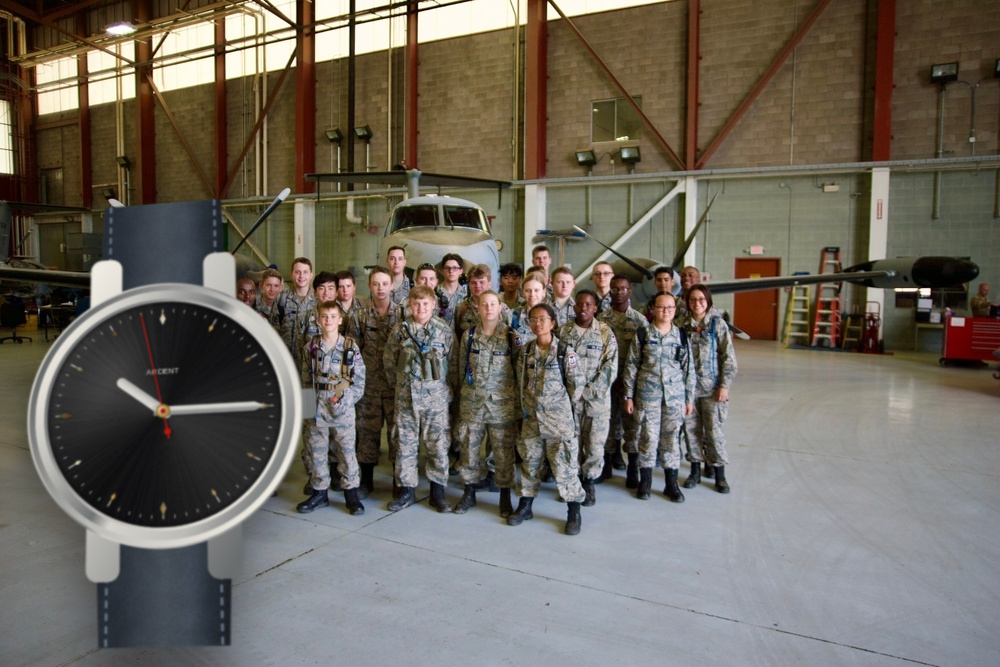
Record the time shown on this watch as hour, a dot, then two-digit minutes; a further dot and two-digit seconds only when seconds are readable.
10.14.58
